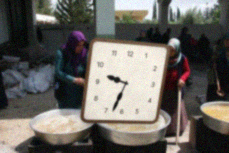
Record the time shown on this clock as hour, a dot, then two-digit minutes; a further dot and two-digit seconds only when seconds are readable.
9.33
